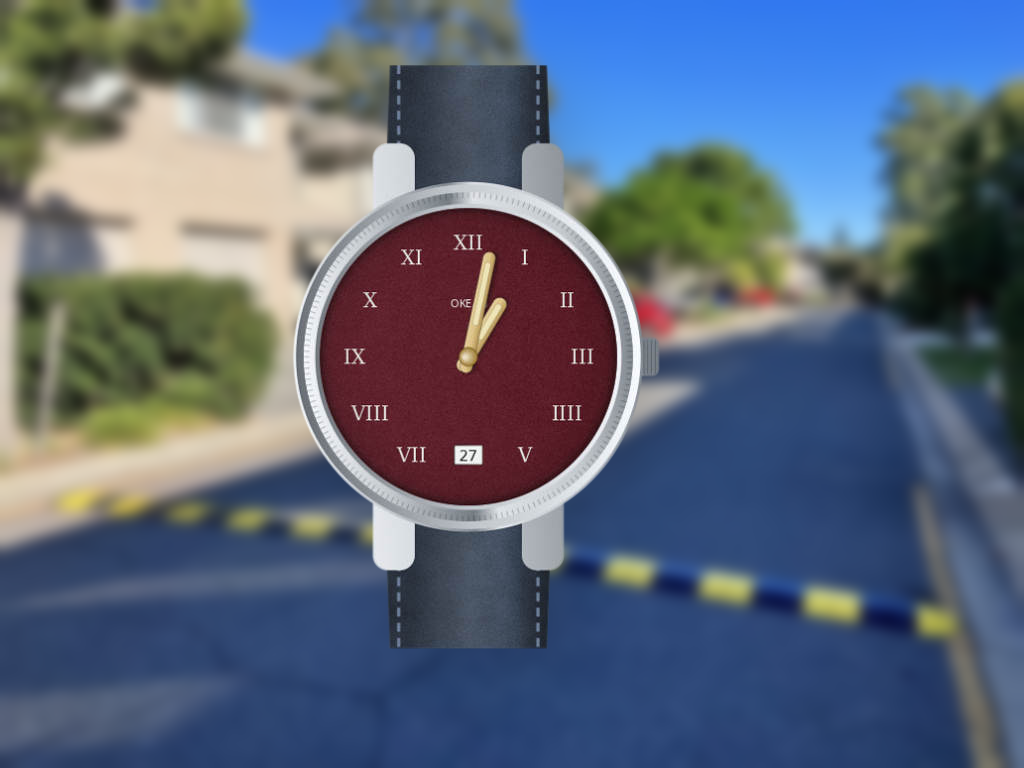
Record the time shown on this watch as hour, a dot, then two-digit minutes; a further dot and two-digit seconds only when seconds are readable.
1.02
